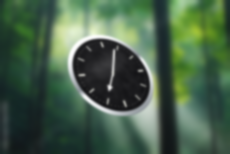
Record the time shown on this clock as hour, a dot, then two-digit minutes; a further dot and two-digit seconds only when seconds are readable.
7.04
